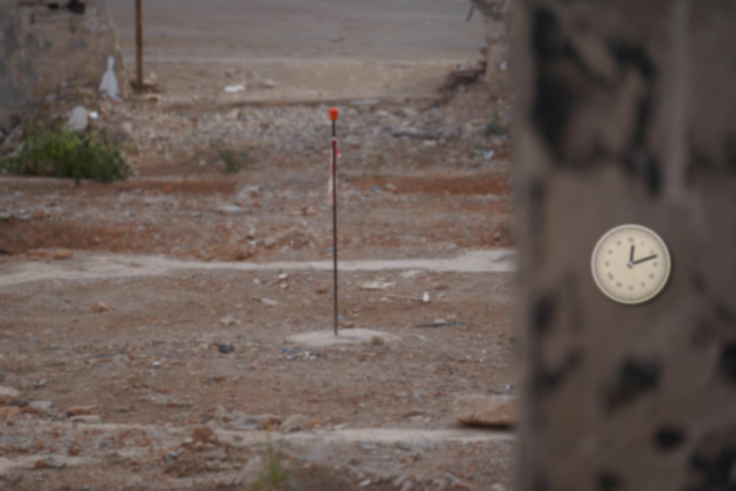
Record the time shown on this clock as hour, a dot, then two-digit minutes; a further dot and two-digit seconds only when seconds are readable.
12.12
